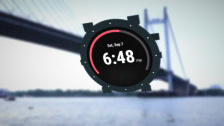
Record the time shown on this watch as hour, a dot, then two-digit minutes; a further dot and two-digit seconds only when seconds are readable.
6.48
